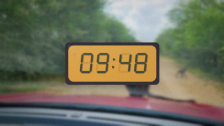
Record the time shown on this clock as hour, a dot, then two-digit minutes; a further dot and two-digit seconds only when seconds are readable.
9.48
